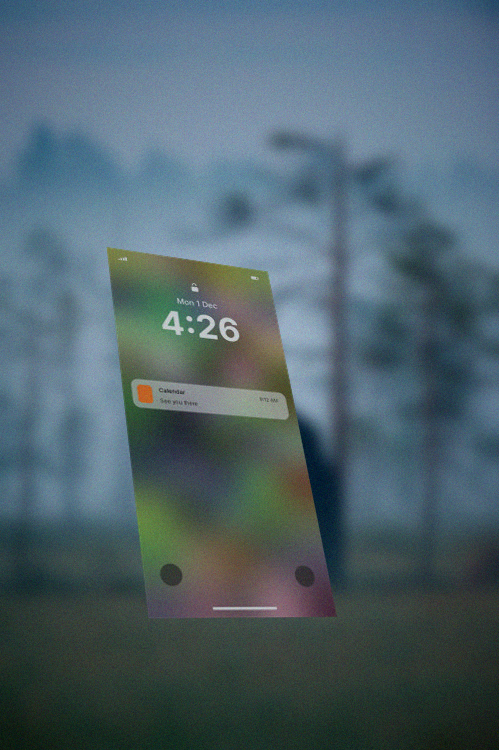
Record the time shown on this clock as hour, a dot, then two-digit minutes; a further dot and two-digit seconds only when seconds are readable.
4.26
